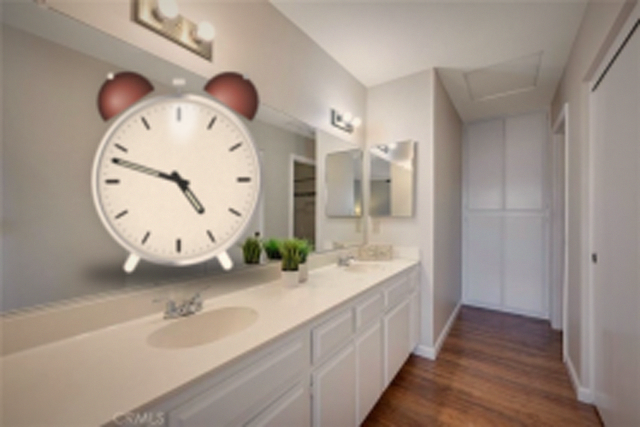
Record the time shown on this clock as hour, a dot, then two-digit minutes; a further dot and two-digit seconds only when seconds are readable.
4.48
